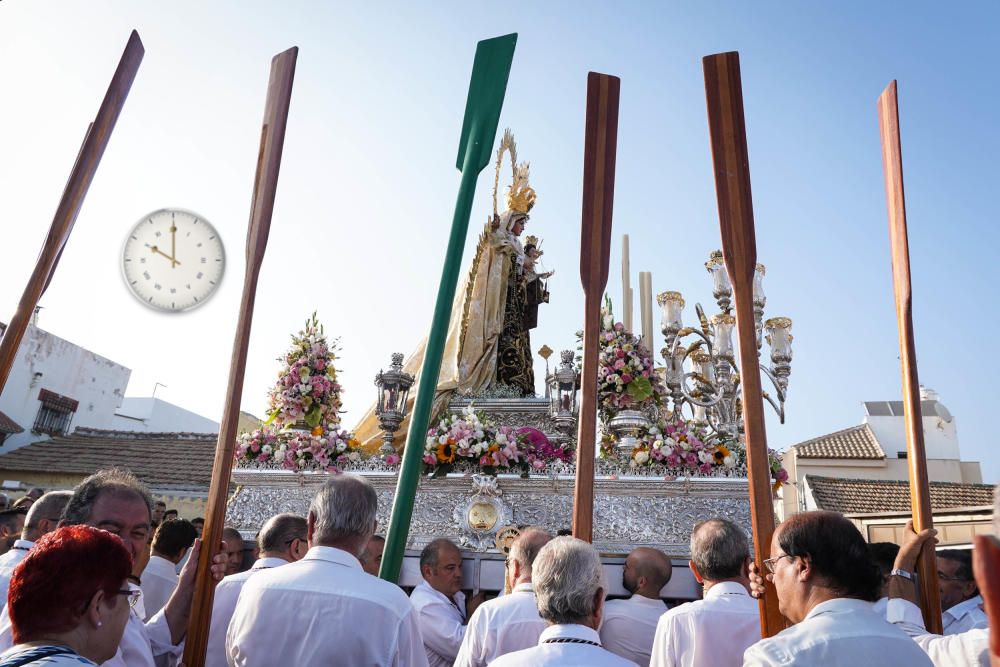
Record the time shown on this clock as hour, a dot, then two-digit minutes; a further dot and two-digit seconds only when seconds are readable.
10.00
